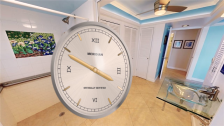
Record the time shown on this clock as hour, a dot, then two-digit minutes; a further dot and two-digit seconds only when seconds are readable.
3.49
